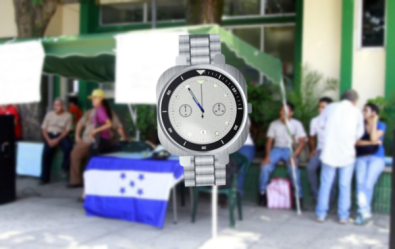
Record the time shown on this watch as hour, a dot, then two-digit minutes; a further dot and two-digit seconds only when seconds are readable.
10.55
